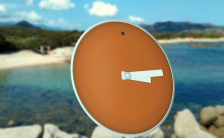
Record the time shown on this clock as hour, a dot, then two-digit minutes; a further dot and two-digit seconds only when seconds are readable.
3.14
